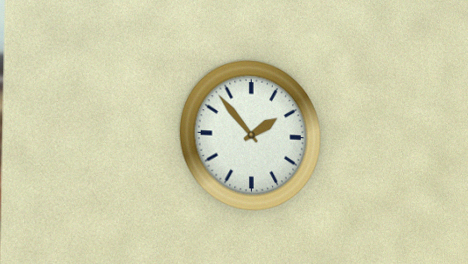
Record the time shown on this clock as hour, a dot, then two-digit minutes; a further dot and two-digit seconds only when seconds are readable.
1.53
